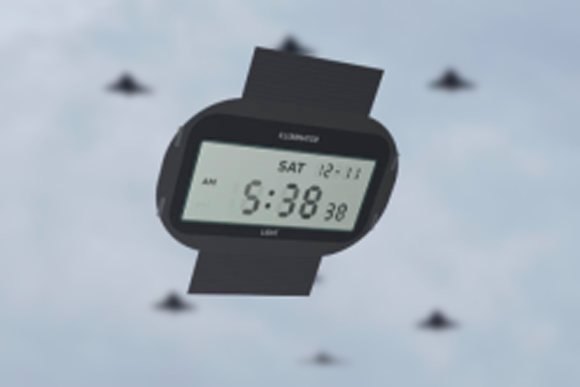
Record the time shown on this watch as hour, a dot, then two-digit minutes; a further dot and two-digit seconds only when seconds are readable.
5.38.38
